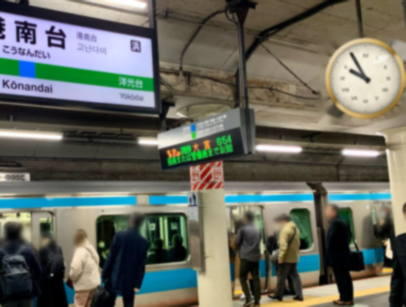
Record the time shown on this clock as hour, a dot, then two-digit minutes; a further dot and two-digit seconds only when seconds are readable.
9.55
